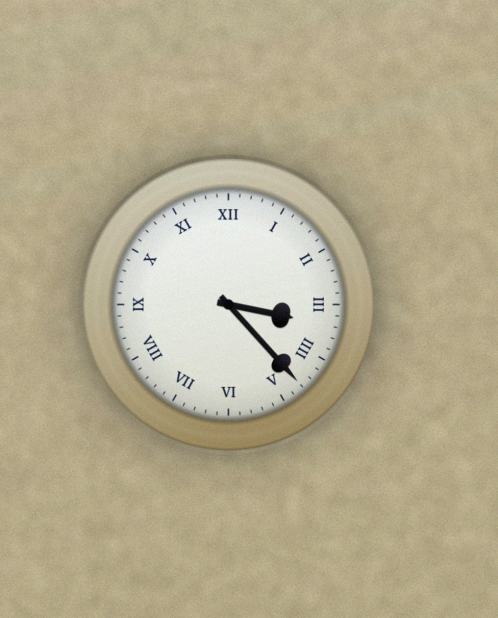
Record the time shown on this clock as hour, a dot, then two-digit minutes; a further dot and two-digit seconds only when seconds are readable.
3.23
